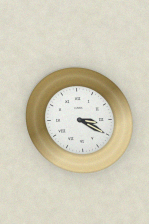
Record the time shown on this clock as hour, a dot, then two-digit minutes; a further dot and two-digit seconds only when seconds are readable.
3.20
